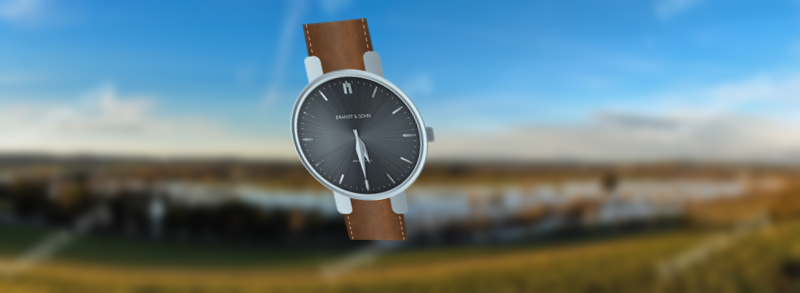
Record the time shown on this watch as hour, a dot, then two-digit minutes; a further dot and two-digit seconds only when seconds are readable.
5.30
